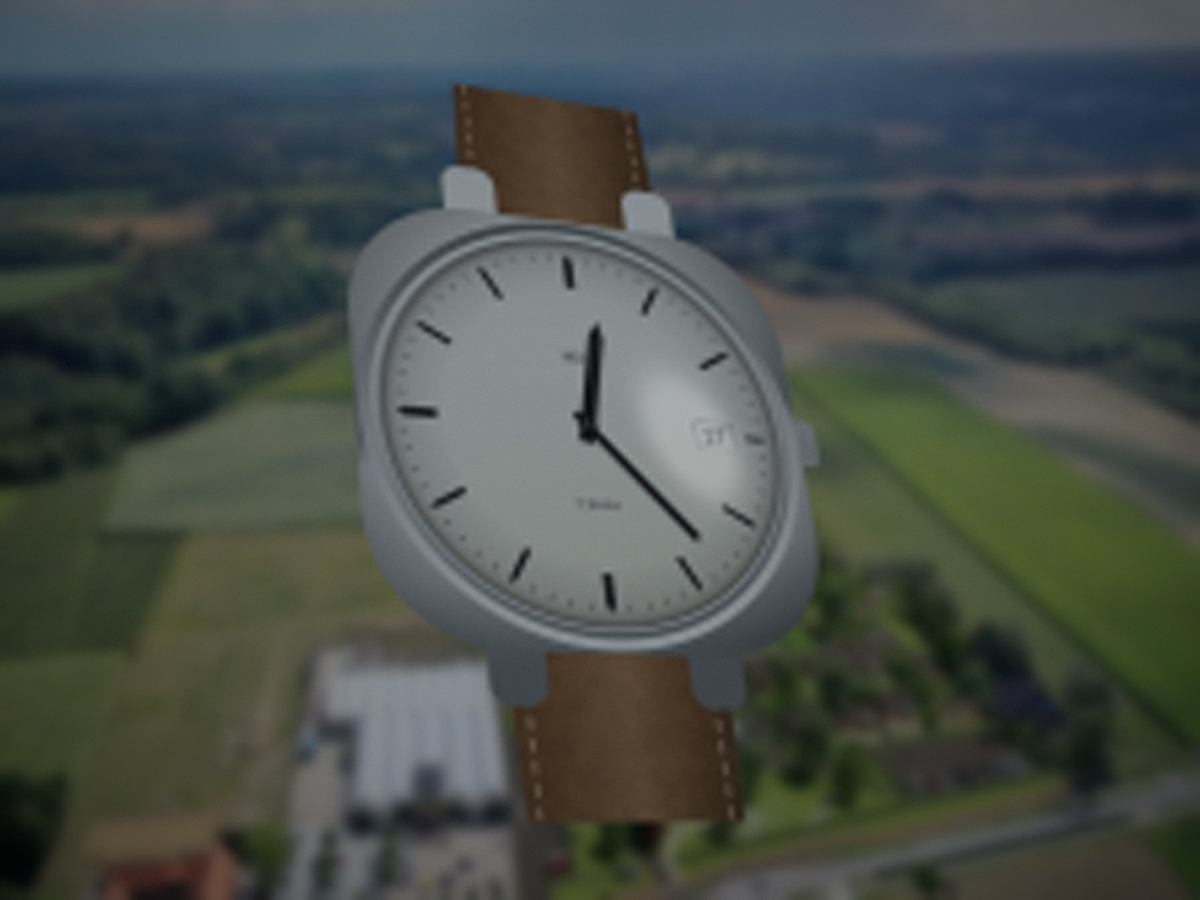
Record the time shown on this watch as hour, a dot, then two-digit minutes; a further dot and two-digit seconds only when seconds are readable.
12.23
